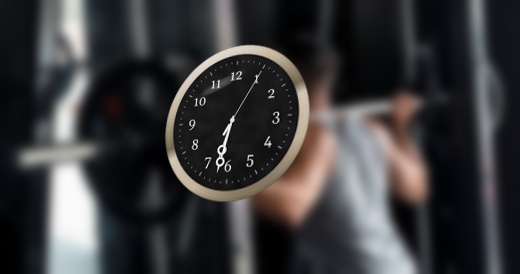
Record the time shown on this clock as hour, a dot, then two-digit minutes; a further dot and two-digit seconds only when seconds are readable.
6.32.05
